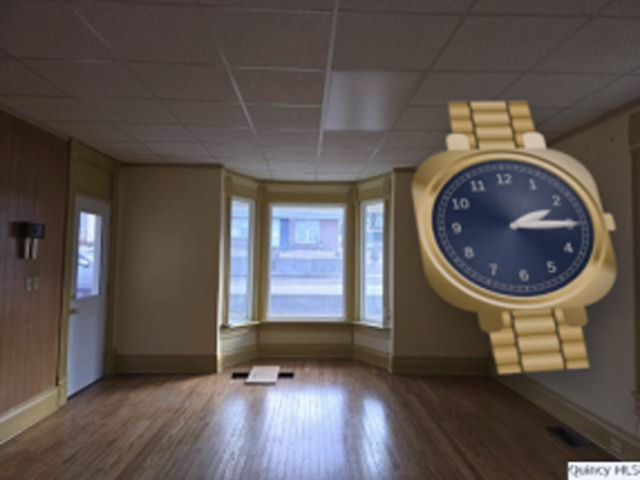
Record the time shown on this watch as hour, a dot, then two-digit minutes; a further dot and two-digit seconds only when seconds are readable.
2.15
